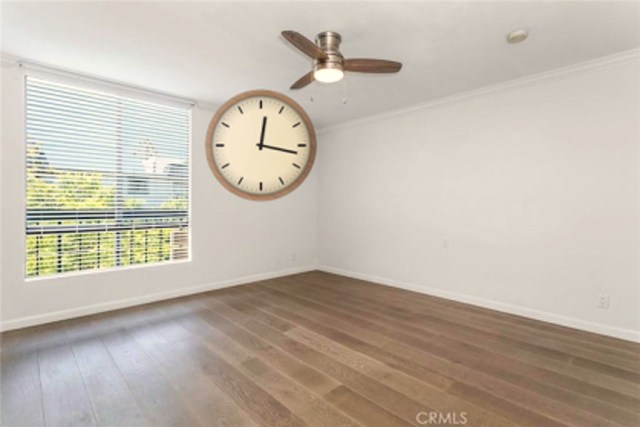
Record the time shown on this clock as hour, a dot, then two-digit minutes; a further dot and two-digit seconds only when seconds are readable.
12.17
